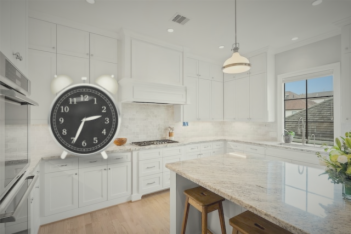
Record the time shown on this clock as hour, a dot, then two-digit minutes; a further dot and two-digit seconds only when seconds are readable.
2.34
